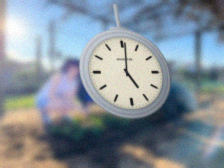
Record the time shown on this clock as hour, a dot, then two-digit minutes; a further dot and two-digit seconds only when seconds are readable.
5.01
